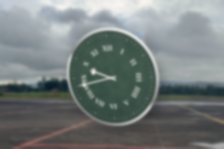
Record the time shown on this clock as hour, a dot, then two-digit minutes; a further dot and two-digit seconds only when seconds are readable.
9.43
